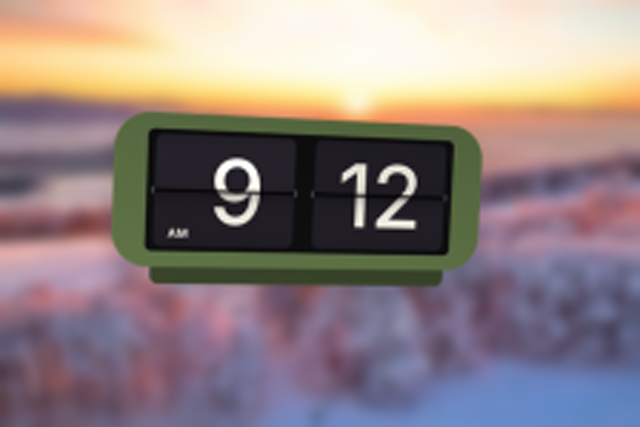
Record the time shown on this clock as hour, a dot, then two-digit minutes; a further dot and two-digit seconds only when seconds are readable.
9.12
